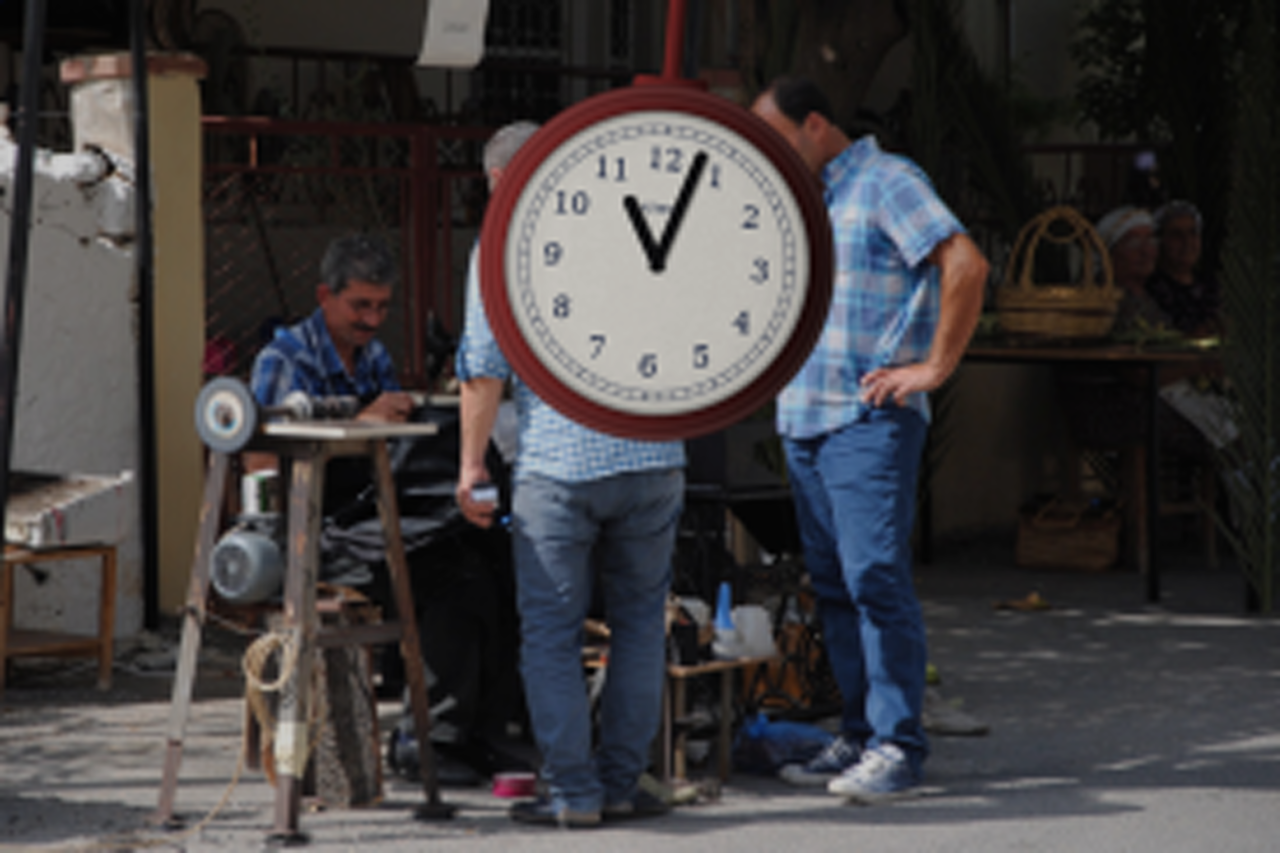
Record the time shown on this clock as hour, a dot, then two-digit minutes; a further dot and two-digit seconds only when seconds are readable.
11.03
